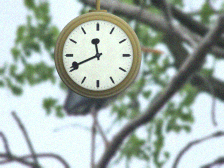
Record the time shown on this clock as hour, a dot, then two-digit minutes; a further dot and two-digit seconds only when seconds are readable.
11.41
